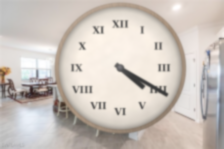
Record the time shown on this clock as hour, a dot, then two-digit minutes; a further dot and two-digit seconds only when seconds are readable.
4.20
